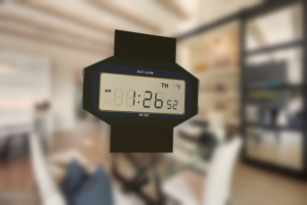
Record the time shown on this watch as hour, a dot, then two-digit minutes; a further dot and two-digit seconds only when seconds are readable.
1.26.52
